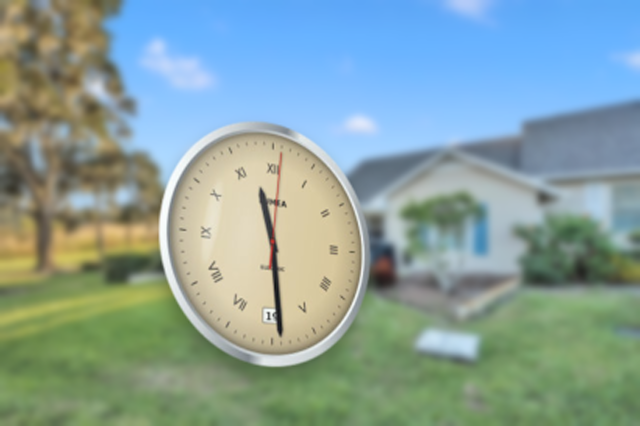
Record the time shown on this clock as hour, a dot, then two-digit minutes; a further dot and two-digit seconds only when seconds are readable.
11.29.01
